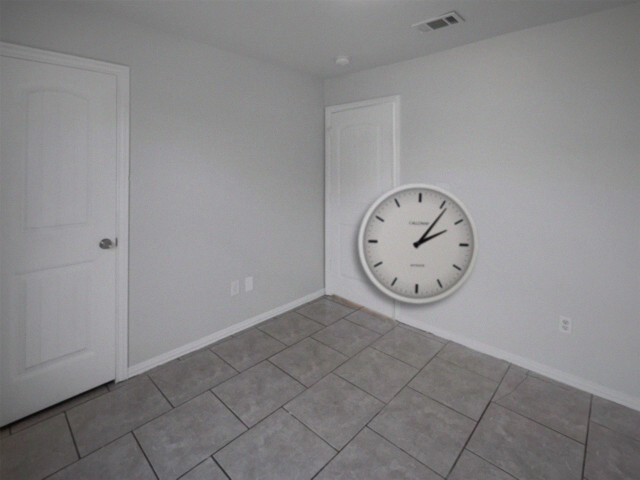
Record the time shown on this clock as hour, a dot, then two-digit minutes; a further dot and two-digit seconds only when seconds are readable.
2.06
